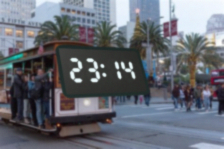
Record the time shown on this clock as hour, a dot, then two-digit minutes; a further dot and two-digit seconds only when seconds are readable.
23.14
